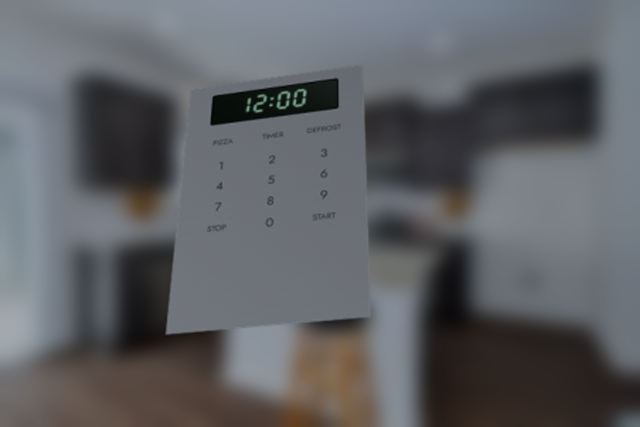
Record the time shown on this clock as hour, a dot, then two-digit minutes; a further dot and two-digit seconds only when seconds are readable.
12.00
